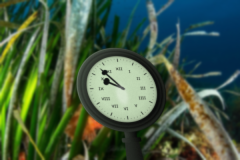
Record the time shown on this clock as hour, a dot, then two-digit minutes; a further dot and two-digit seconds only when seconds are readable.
9.53
